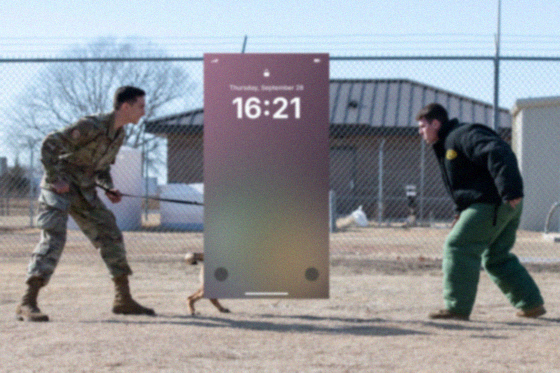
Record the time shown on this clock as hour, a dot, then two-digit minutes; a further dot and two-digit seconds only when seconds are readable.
16.21
